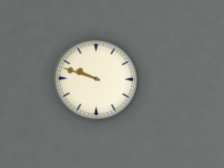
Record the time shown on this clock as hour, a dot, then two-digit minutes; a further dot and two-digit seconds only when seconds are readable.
9.48
